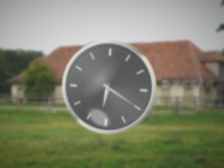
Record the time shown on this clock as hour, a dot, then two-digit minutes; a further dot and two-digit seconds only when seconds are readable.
6.20
